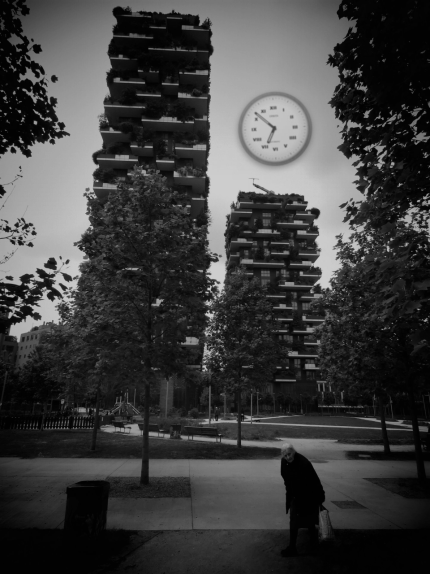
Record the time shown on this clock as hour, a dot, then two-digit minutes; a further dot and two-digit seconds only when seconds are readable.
6.52
